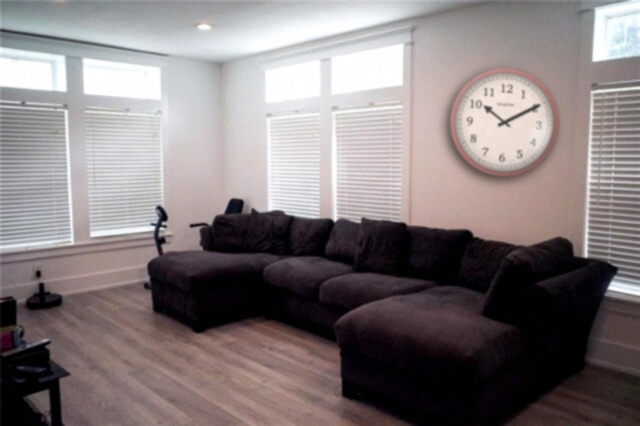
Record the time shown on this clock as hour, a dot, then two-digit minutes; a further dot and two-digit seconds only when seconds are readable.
10.10
